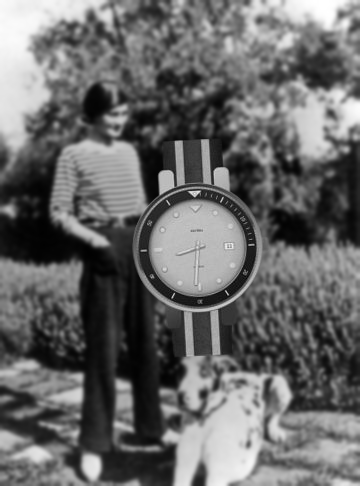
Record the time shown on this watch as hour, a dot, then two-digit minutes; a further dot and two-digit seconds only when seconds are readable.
8.31
